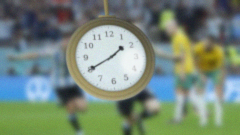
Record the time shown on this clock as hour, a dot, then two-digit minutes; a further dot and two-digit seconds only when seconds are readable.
1.40
